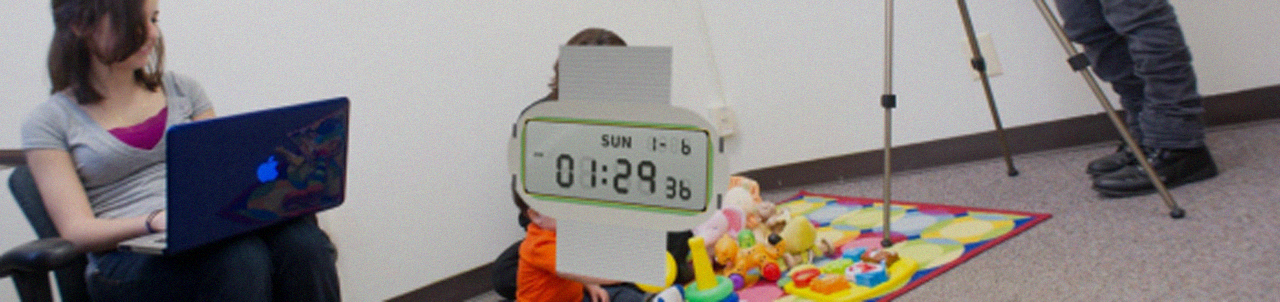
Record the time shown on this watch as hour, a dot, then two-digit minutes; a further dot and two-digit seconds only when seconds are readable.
1.29.36
